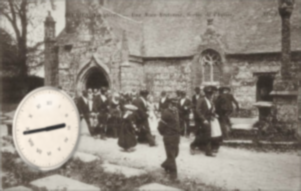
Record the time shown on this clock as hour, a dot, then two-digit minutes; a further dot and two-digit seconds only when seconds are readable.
2.44
